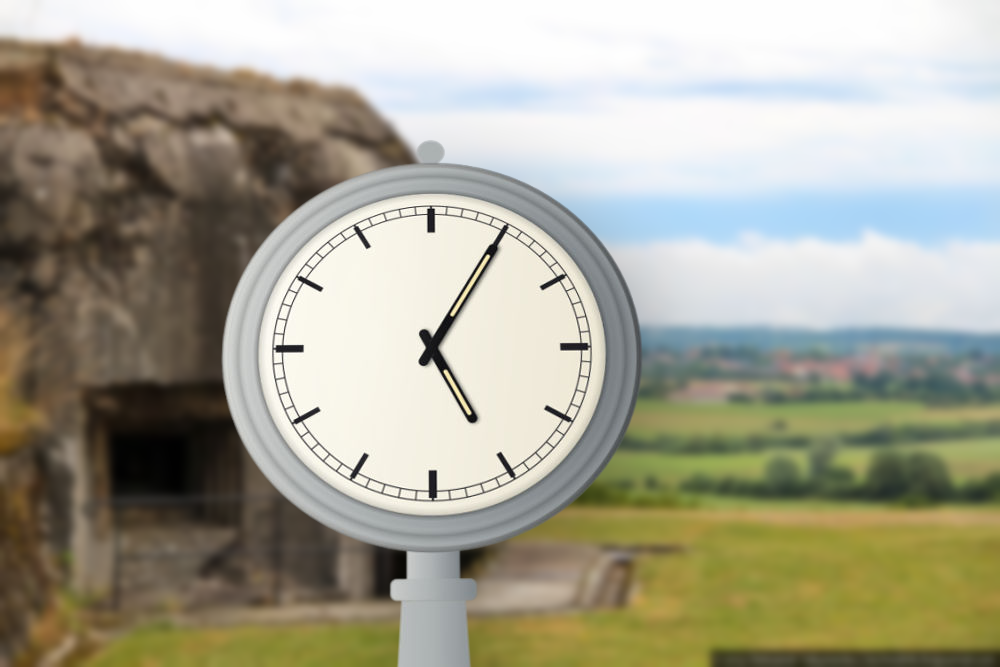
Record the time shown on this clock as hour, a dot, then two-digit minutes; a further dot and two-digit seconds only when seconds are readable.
5.05
